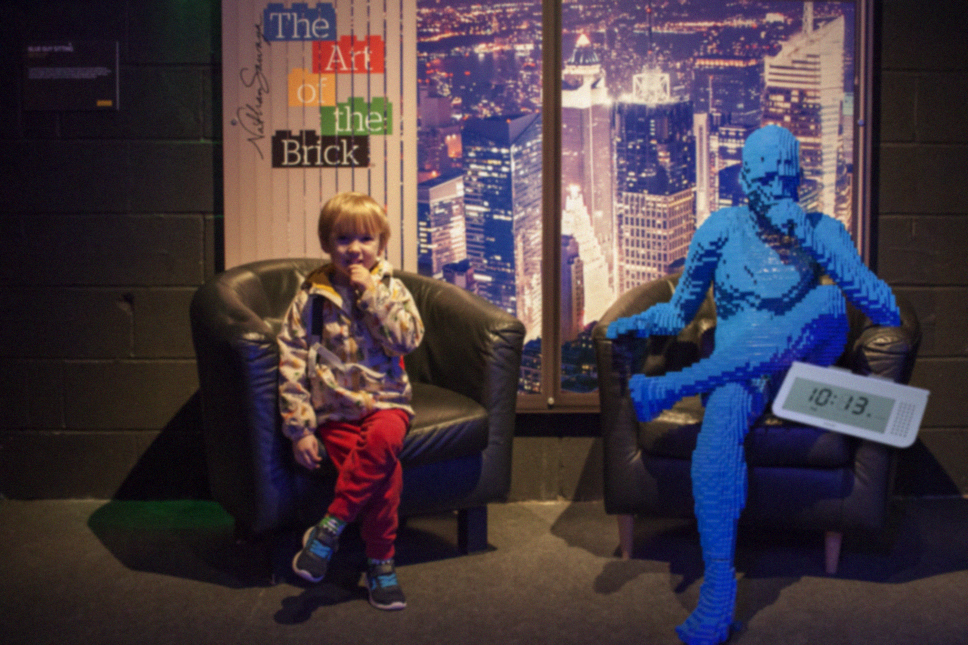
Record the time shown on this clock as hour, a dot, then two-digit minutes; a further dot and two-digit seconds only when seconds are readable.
10.13
